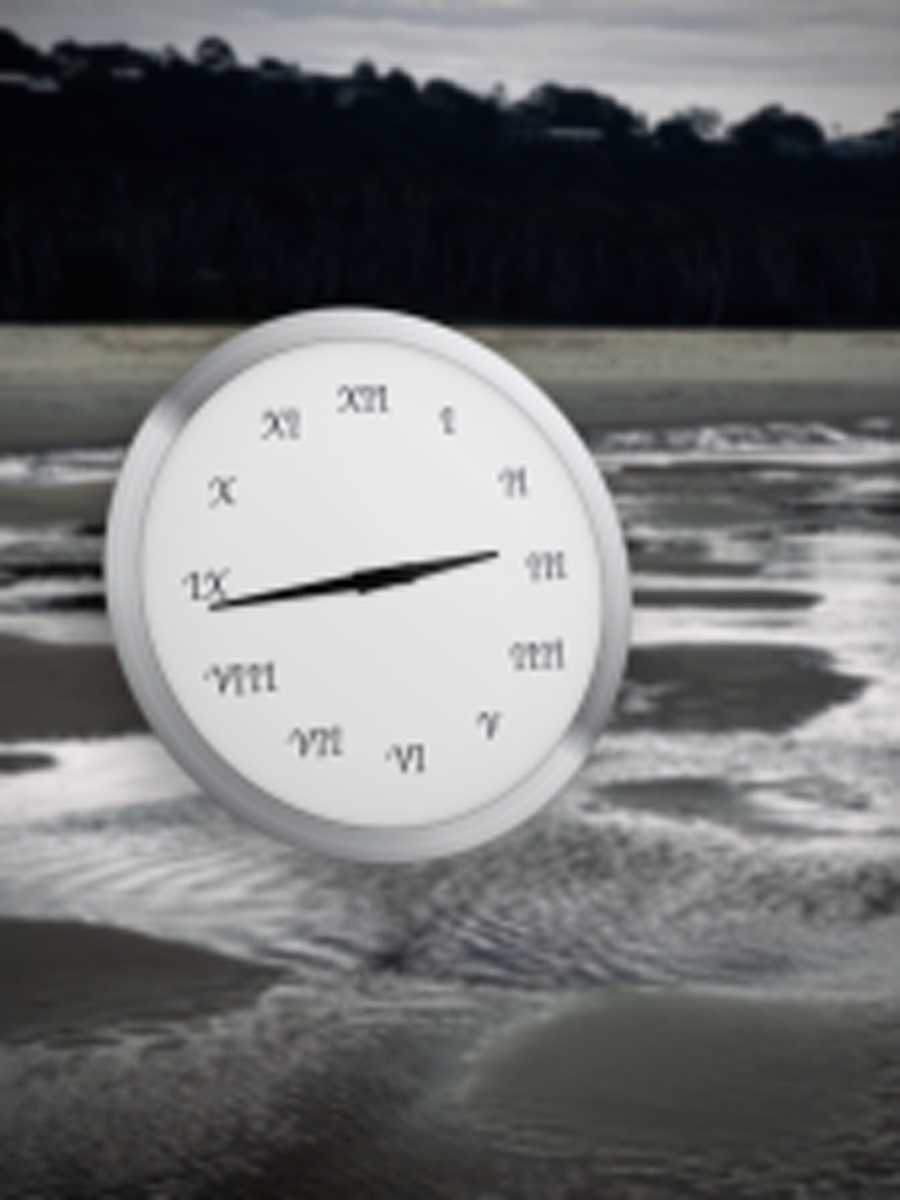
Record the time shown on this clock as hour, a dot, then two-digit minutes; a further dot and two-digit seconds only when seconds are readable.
2.44
